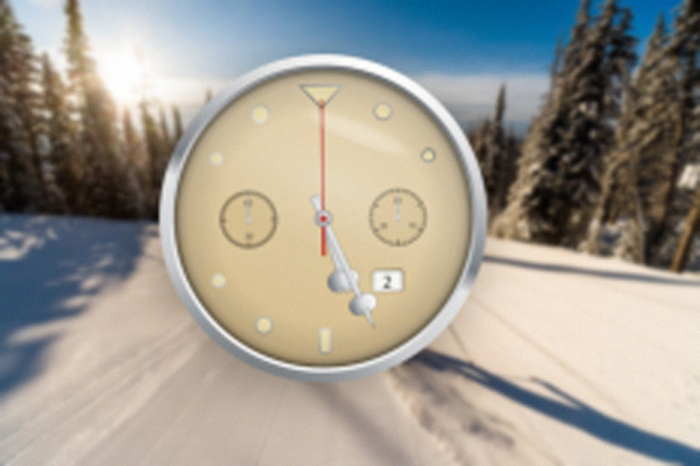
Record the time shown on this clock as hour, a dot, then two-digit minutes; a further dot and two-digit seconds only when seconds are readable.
5.26
